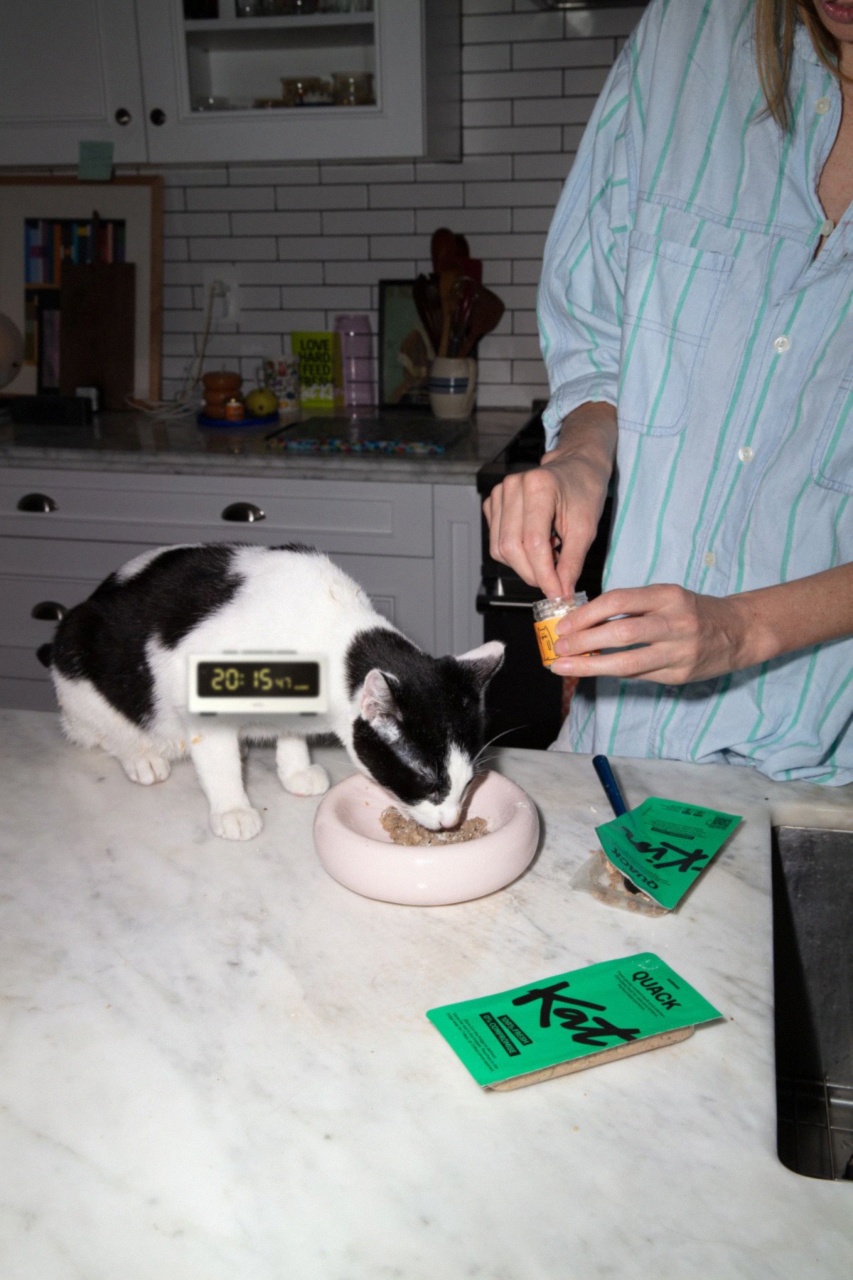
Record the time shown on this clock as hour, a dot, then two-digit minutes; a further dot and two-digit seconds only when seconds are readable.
20.15
